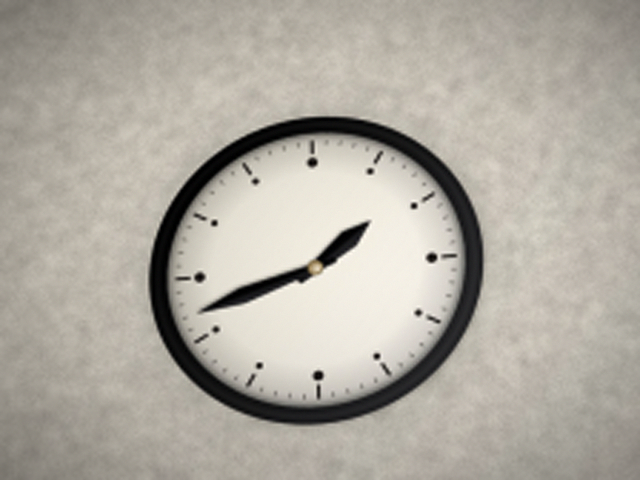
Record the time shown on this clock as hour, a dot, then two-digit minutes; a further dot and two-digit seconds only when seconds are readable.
1.42
